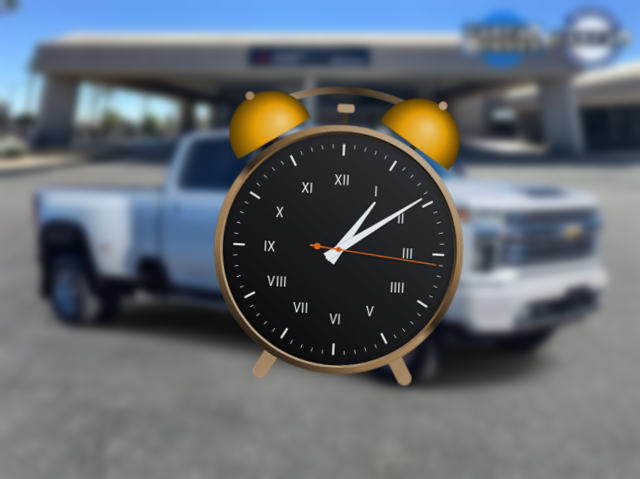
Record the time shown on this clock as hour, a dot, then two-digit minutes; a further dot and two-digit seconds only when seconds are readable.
1.09.16
